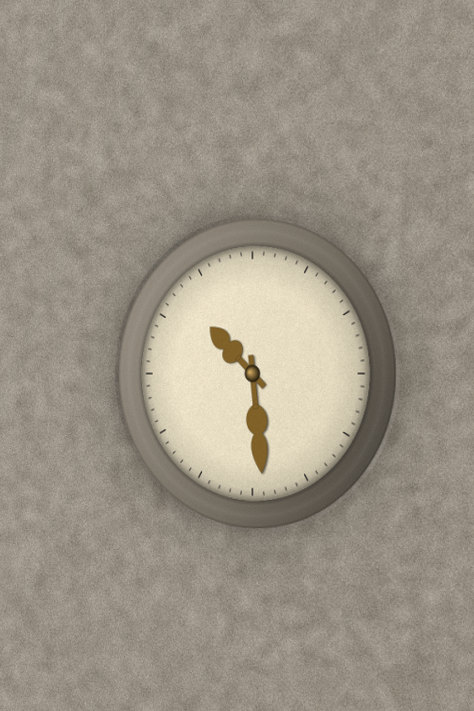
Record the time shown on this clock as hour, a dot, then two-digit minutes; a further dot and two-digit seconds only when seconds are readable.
10.29
